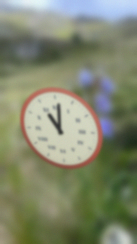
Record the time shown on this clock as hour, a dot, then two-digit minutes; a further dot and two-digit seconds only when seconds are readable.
11.01
